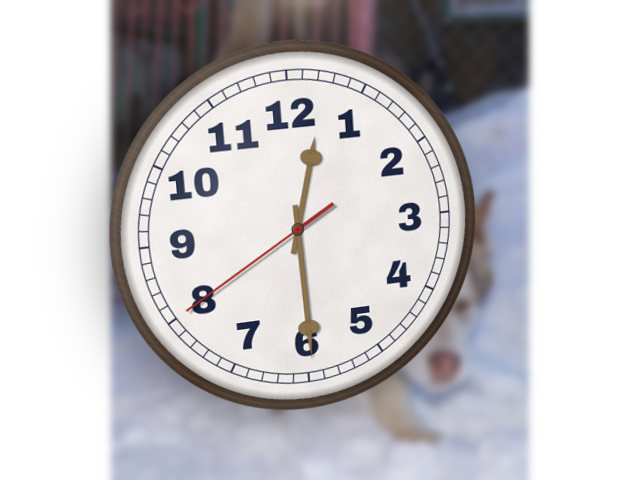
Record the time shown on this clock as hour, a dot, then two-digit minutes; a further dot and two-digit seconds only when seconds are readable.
12.29.40
